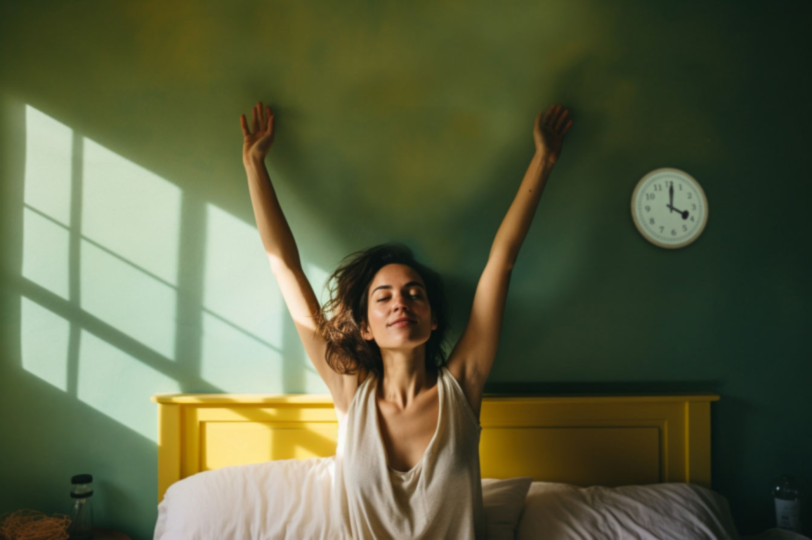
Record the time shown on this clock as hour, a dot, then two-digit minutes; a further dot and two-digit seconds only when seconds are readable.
4.01
